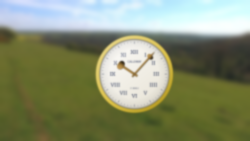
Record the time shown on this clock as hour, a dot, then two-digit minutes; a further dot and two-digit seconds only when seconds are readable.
10.07
